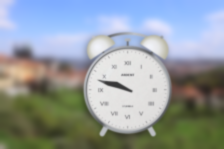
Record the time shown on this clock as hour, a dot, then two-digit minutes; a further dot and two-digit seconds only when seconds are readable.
9.48
